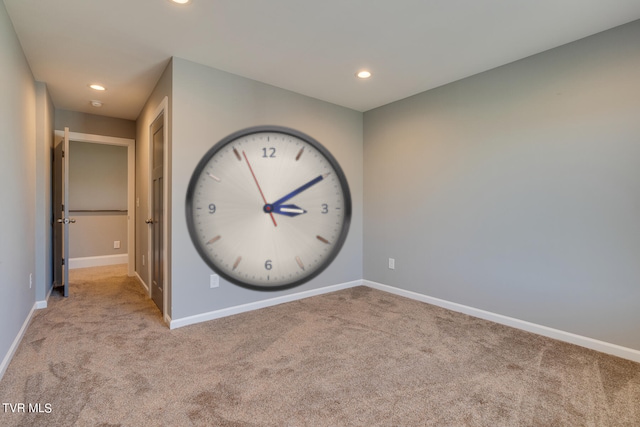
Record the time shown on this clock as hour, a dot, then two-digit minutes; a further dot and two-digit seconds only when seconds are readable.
3.09.56
